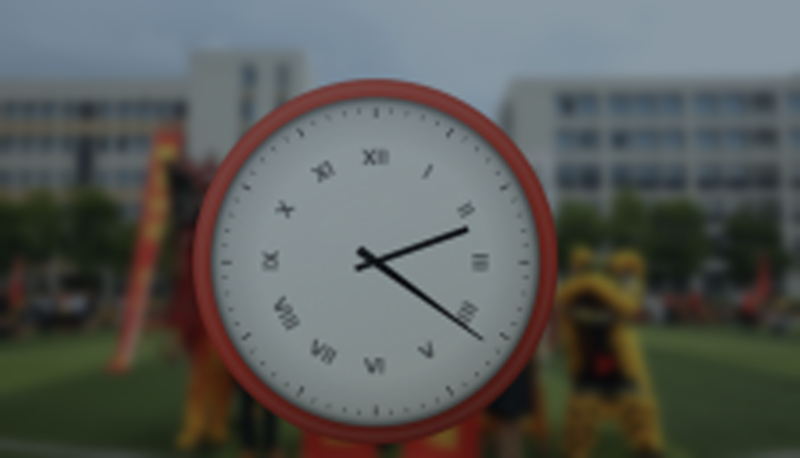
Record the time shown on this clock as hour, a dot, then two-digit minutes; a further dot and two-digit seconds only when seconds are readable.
2.21
